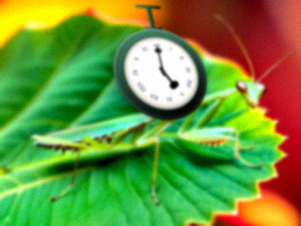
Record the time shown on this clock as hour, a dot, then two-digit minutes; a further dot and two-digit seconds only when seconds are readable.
5.00
